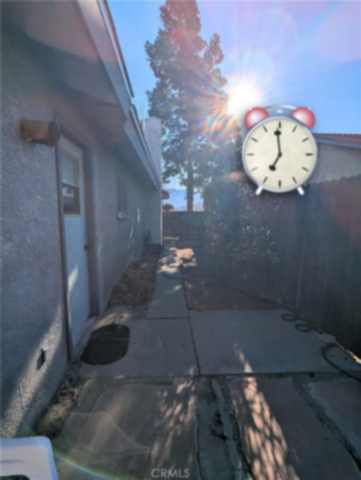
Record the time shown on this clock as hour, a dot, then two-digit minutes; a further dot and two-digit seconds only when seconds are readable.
6.59
